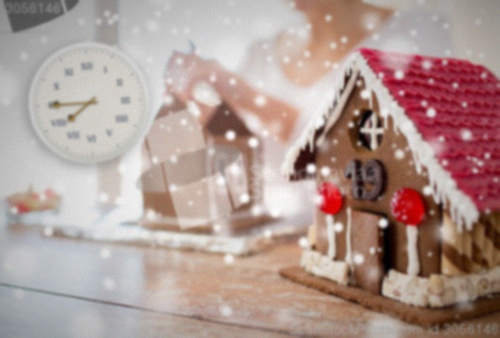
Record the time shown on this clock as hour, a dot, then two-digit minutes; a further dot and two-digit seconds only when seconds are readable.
7.45
